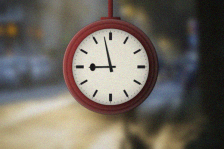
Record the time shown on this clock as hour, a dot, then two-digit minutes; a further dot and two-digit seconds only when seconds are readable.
8.58
